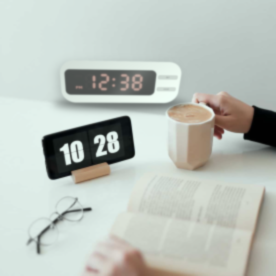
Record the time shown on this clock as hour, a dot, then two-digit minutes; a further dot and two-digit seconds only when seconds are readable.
12.38
